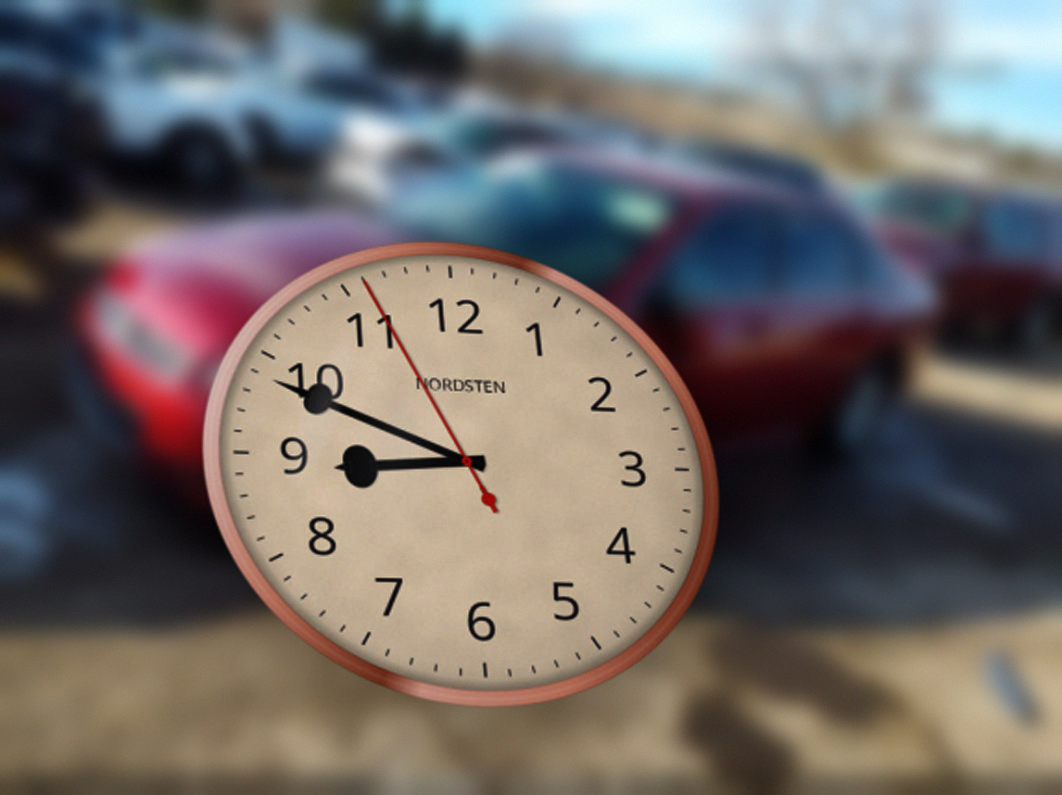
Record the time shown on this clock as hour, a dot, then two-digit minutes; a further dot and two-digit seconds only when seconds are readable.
8.48.56
